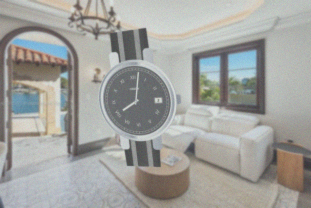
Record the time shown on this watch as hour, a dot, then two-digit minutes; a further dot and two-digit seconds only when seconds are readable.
8.02
